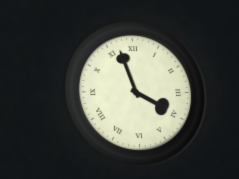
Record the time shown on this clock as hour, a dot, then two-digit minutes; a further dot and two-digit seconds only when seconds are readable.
3.57
